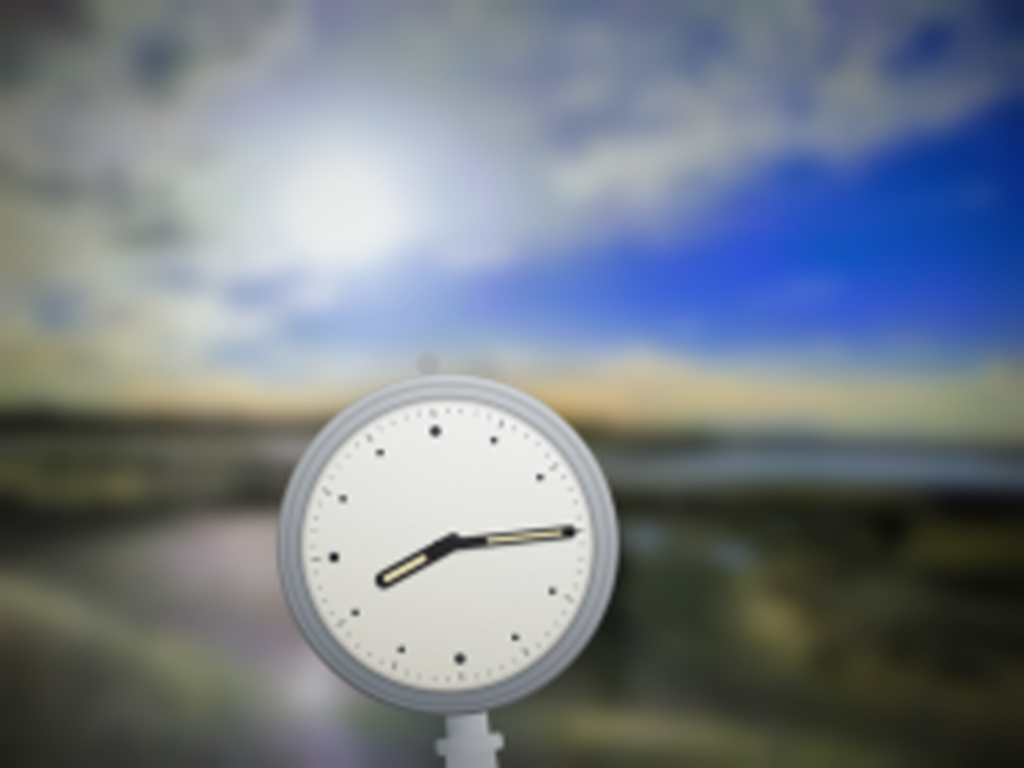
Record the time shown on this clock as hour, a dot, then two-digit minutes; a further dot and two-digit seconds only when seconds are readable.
8.15
